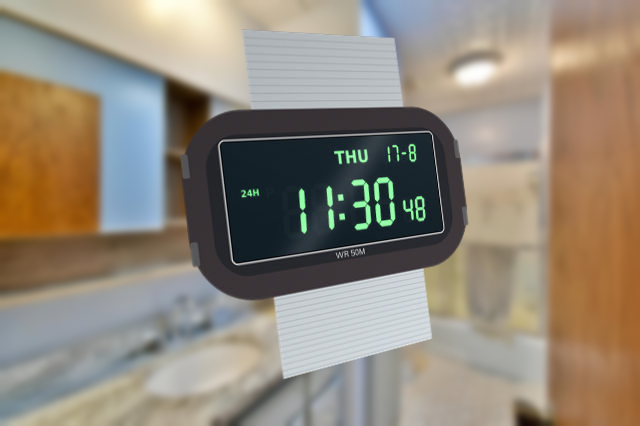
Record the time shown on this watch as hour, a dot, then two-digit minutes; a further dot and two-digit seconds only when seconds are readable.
11.30.48
